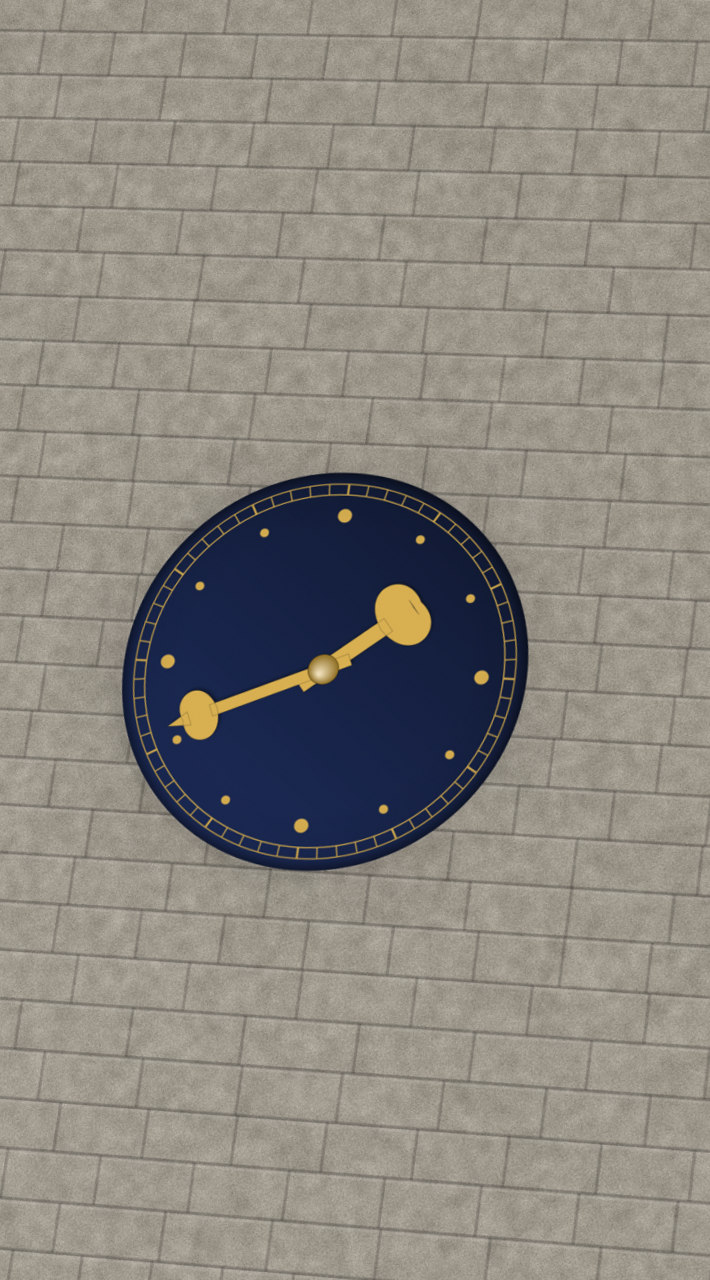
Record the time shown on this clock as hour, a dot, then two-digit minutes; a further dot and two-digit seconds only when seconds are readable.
1.41
